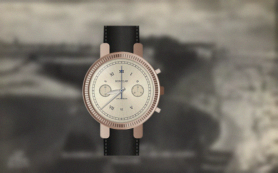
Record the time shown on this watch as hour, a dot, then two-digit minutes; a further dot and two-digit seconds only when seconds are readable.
8.38
